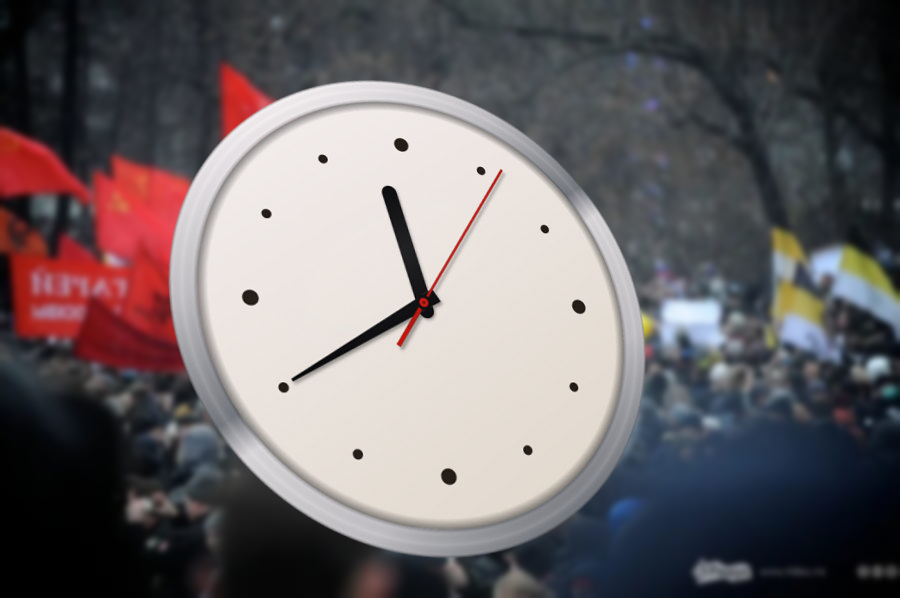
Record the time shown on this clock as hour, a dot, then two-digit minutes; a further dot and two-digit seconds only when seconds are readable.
11.40.06
